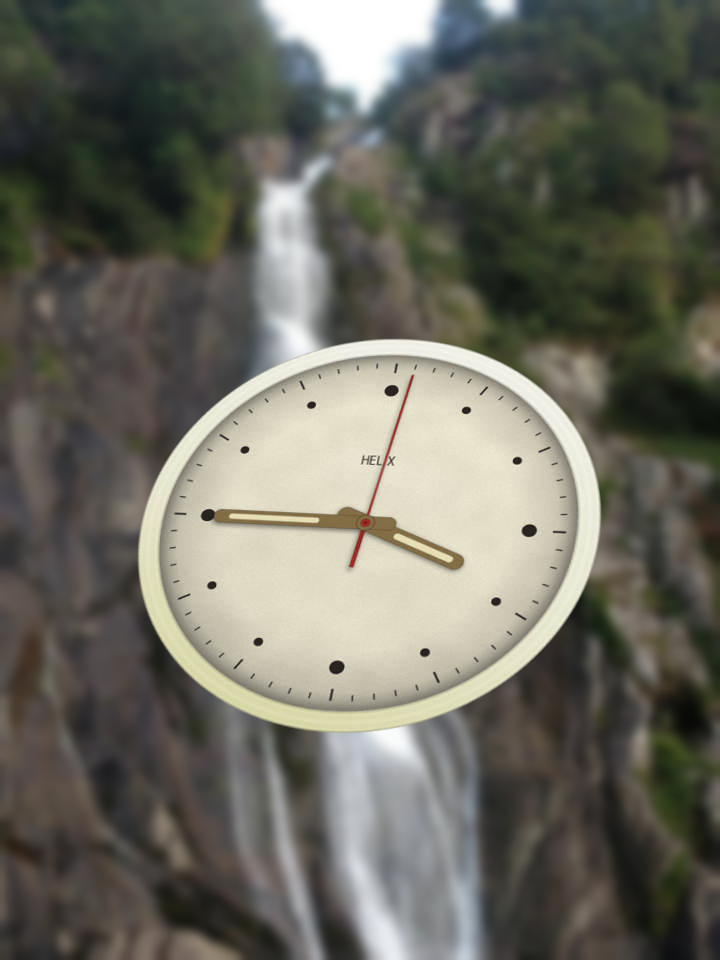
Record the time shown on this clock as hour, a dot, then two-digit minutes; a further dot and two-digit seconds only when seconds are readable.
3.45.01
